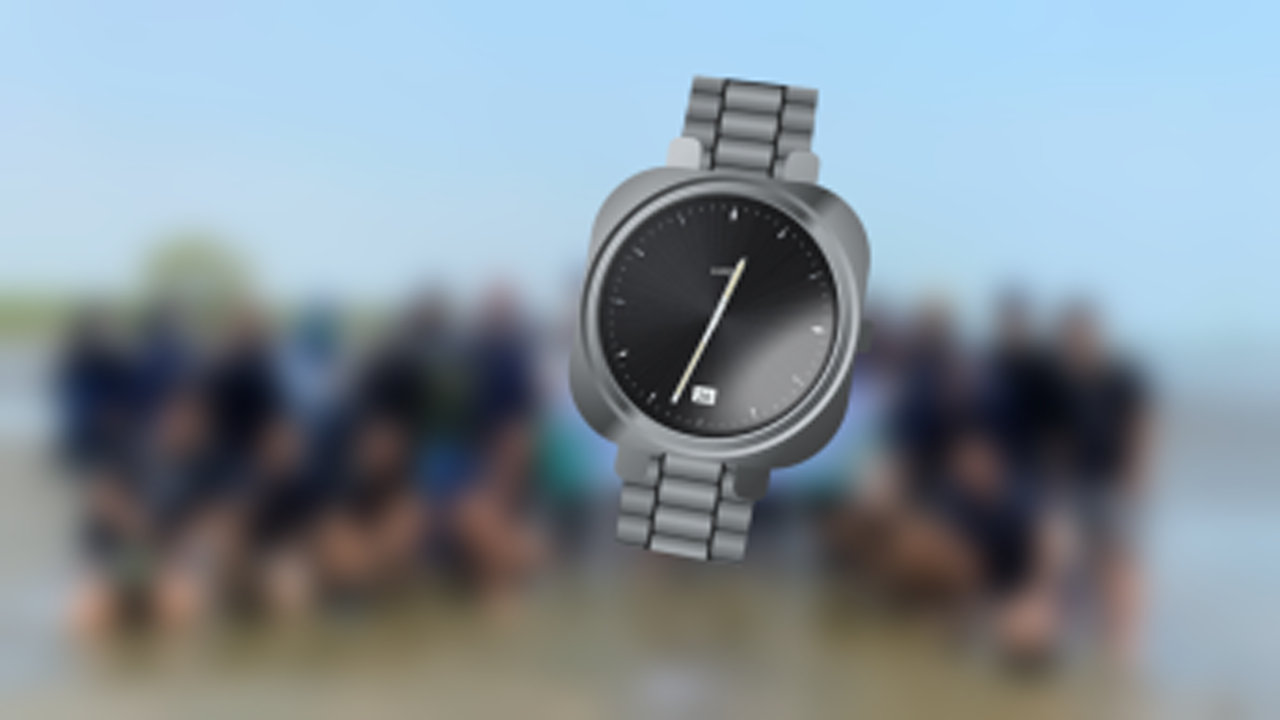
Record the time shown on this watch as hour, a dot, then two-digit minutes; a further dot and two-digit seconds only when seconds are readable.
12.33
